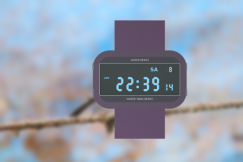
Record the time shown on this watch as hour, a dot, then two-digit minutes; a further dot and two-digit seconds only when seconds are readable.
22.39.14
